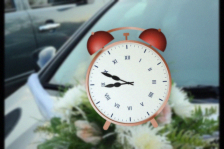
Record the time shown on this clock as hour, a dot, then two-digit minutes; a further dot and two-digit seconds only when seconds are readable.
8.49
